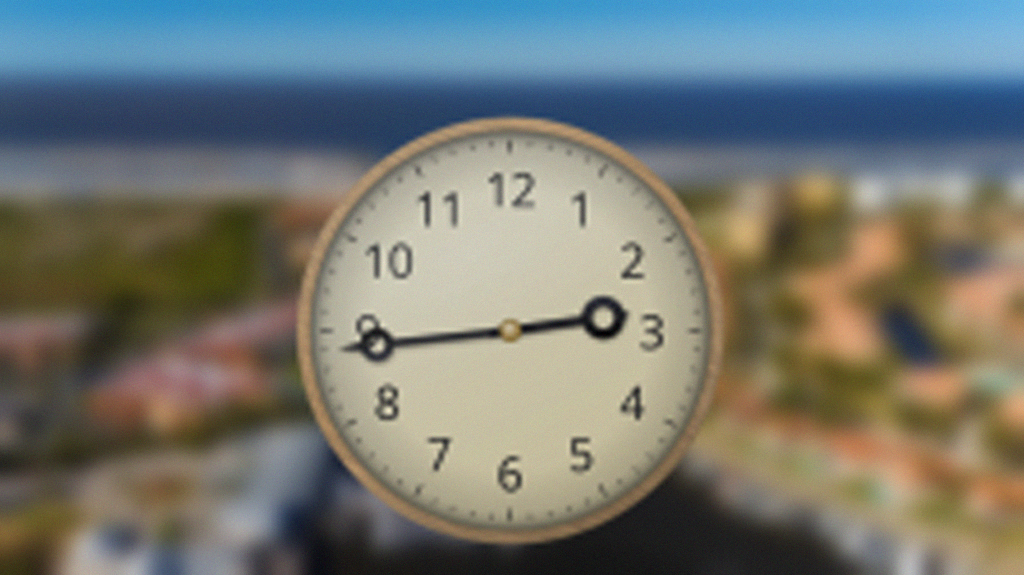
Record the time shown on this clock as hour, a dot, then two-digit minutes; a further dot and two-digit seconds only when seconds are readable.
2.44
